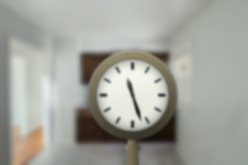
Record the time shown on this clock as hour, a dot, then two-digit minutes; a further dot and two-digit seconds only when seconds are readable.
11.27
